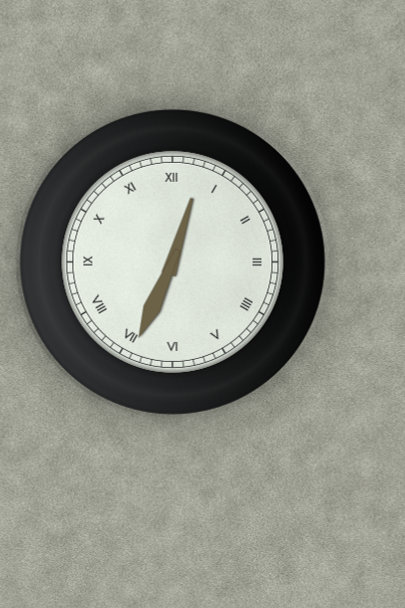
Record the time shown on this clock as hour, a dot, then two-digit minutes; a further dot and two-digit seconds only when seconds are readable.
12.34
